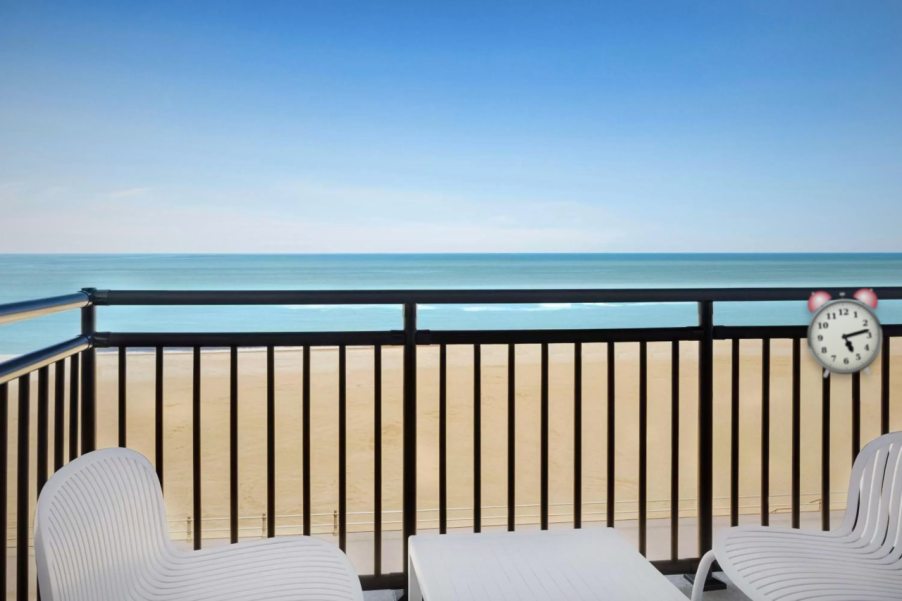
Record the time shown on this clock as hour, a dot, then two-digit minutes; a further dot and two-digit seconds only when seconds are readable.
5.13
